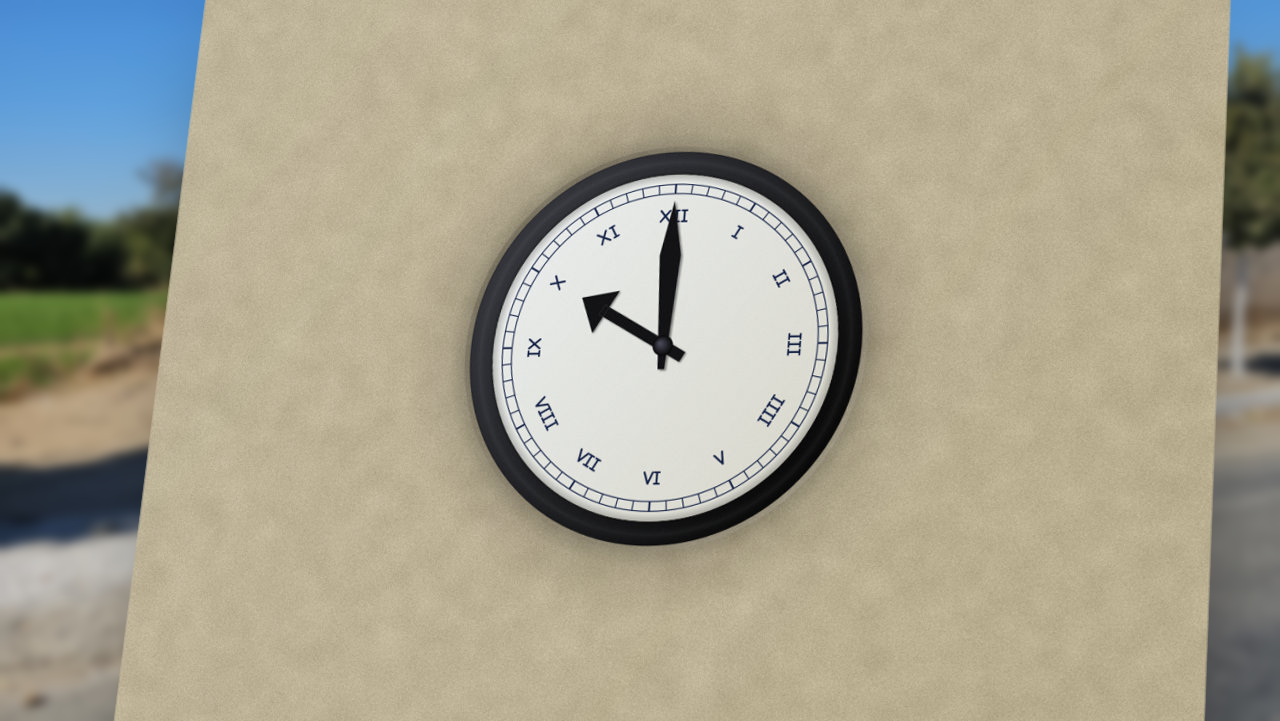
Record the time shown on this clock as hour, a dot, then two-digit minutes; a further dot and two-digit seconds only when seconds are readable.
10.00
